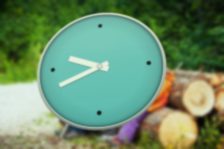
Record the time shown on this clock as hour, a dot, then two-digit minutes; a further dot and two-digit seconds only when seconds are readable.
9.41
